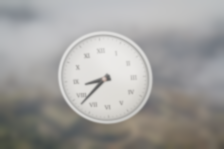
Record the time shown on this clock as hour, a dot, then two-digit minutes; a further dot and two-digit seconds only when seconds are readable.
8.38
